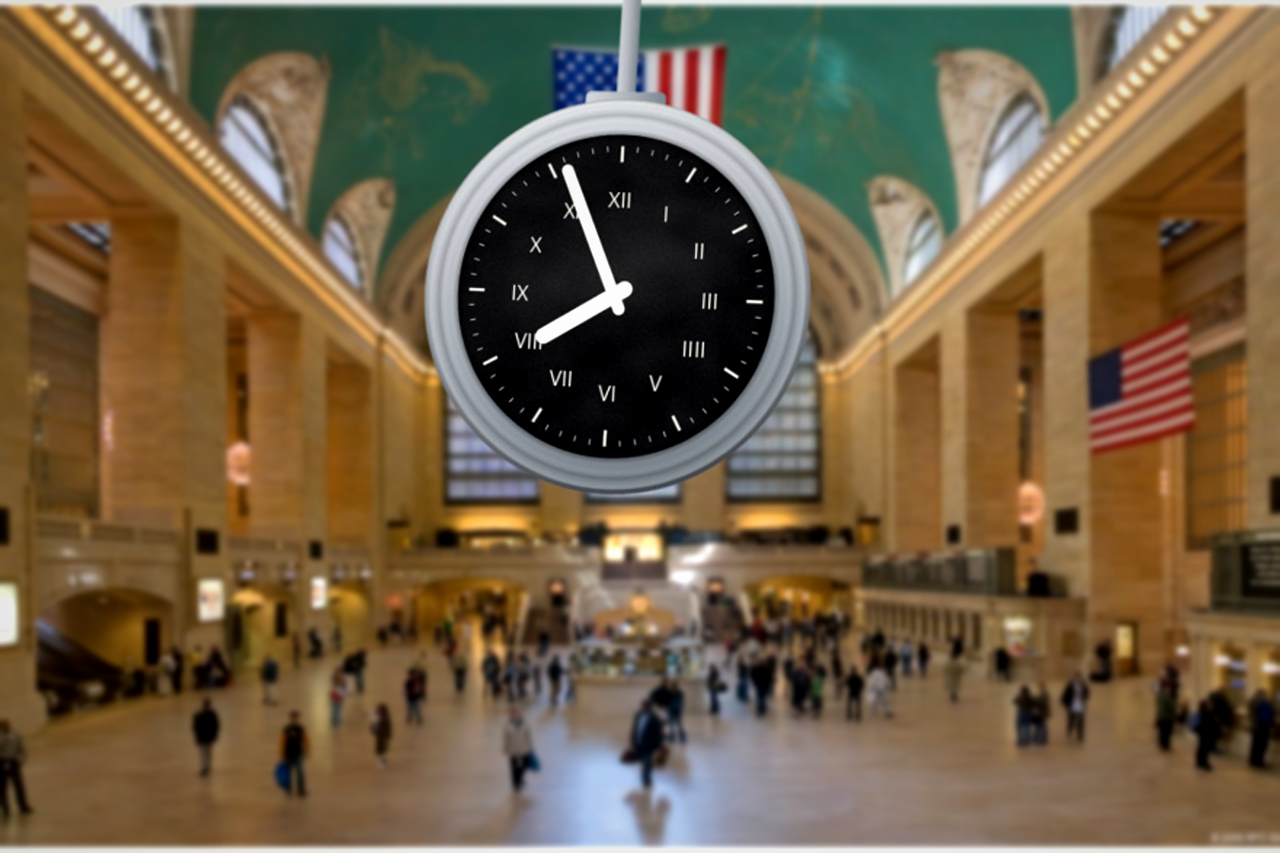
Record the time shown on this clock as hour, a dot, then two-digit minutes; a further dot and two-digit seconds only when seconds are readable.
7.56
